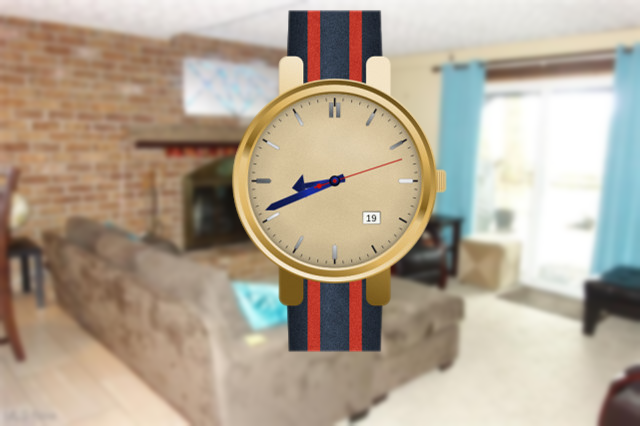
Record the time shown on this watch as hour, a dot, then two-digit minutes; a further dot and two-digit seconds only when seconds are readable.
8.41.12
